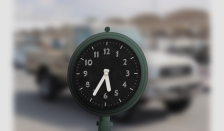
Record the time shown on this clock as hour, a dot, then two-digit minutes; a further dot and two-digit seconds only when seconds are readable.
5.35
